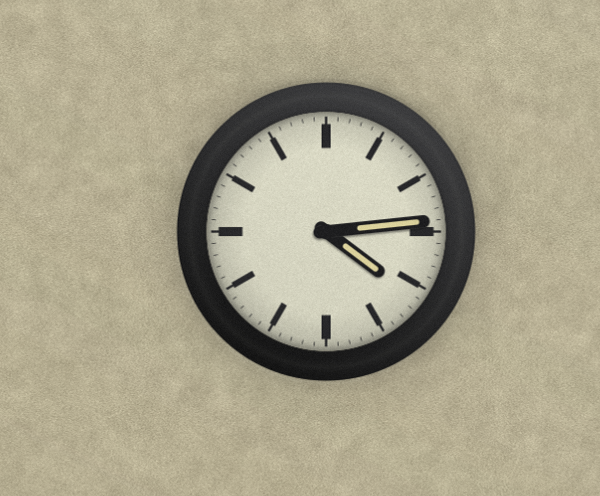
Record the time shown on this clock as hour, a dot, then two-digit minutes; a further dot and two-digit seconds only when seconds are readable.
4.14
